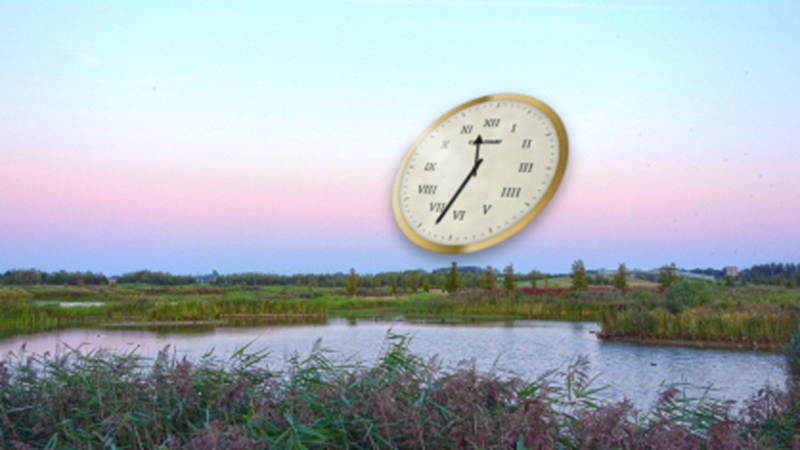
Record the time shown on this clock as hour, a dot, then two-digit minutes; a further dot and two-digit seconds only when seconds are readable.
11.33
